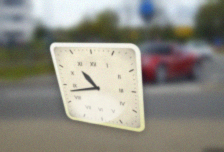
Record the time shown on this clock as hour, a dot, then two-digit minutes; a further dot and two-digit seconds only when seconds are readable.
10.43
